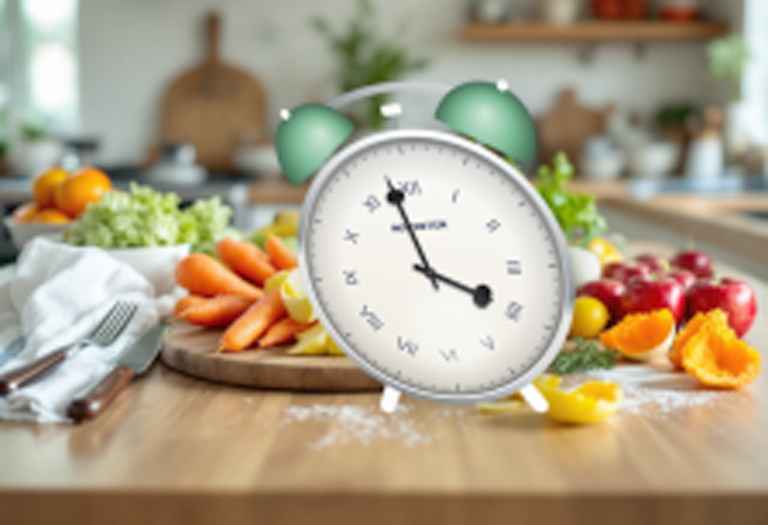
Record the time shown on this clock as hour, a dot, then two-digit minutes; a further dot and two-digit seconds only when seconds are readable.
3.58
